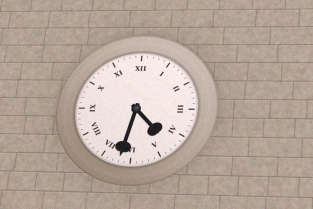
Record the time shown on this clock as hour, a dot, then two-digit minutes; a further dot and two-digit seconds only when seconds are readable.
4.32
